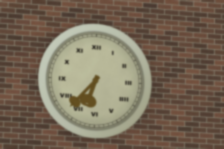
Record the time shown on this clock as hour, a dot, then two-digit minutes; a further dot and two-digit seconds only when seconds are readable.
6.37
